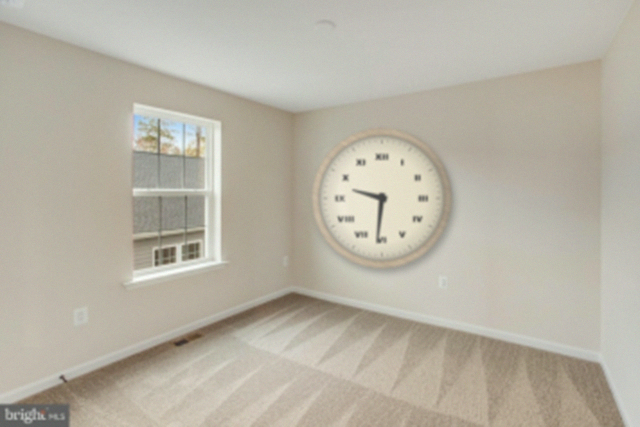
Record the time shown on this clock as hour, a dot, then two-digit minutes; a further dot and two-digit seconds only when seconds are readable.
9.31
